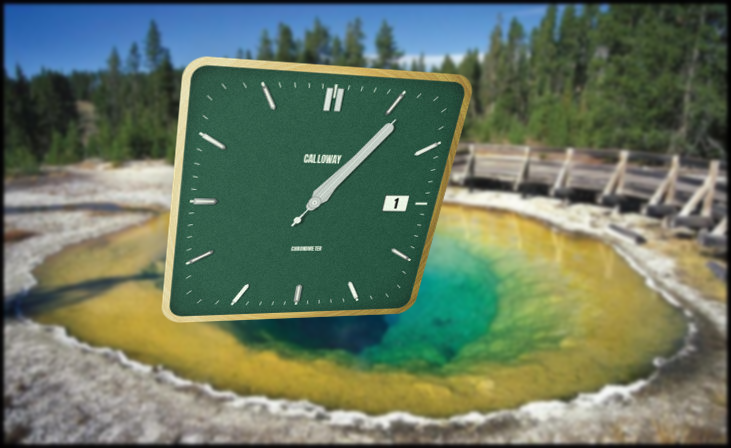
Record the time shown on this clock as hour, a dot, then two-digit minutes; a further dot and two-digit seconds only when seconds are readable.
1.06.06
